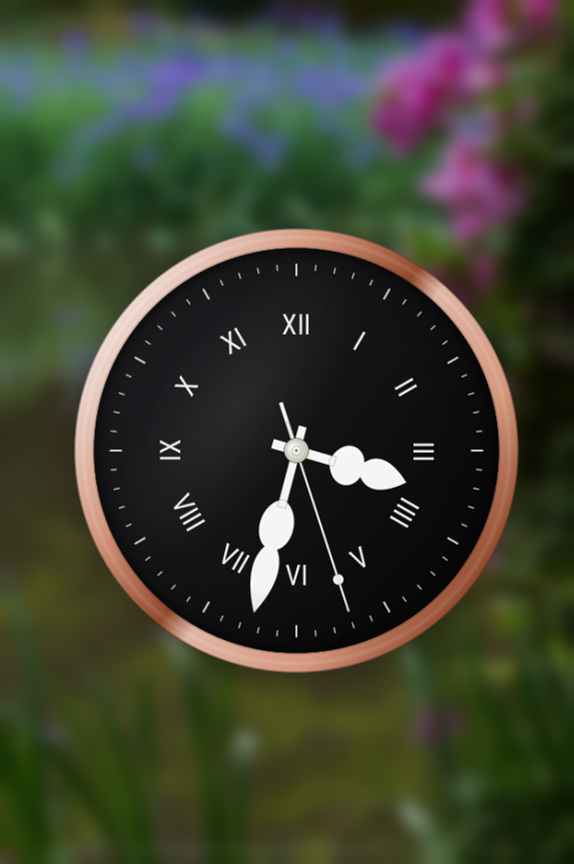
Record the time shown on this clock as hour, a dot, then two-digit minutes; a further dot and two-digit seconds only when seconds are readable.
3.32.27
